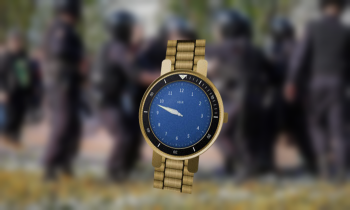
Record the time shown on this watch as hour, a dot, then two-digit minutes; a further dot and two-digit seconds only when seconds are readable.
9.48
